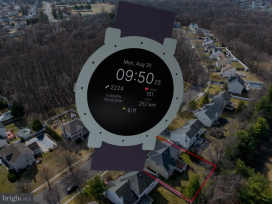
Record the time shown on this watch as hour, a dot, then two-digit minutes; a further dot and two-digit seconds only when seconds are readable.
9.50
